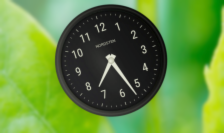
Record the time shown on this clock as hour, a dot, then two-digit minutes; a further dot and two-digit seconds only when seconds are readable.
7.27
